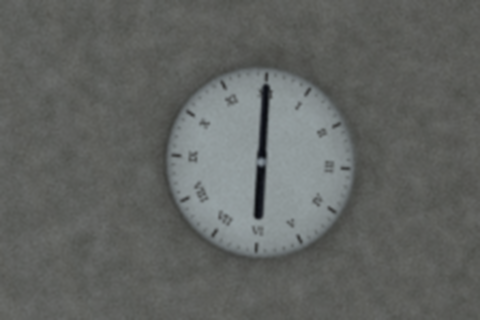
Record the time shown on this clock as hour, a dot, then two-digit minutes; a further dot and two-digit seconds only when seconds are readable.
6.00
